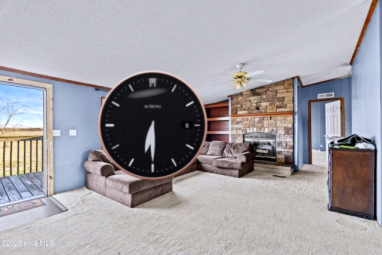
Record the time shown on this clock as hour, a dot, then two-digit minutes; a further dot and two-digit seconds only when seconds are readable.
6.30
